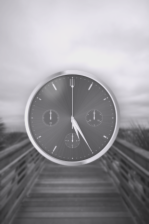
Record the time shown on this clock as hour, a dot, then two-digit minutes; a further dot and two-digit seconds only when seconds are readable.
5.25
